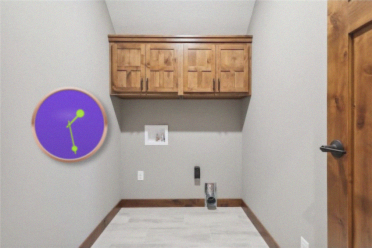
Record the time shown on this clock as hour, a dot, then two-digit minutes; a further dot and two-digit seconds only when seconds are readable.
1.28
